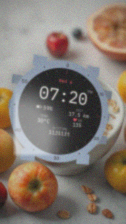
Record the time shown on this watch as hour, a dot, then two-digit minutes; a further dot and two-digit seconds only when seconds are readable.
7.20
